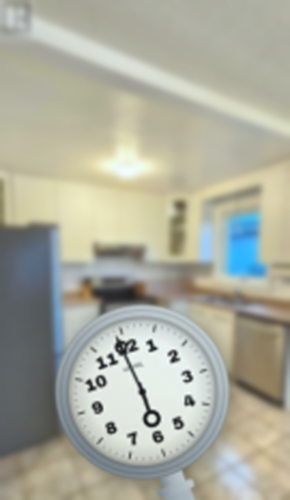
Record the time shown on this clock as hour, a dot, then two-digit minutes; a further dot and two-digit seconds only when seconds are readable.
5.59
